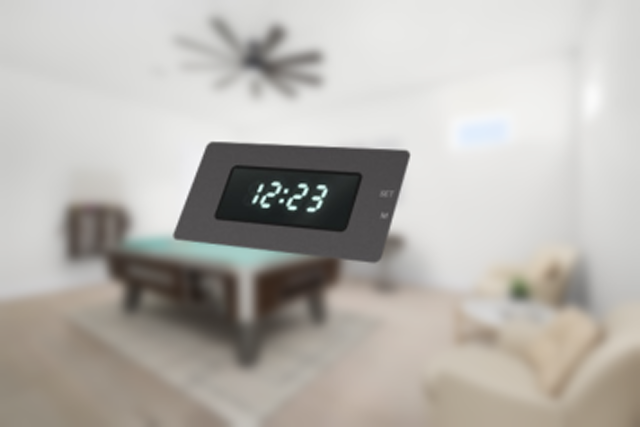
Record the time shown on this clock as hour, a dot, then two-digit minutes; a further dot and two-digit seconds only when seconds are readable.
12.23
